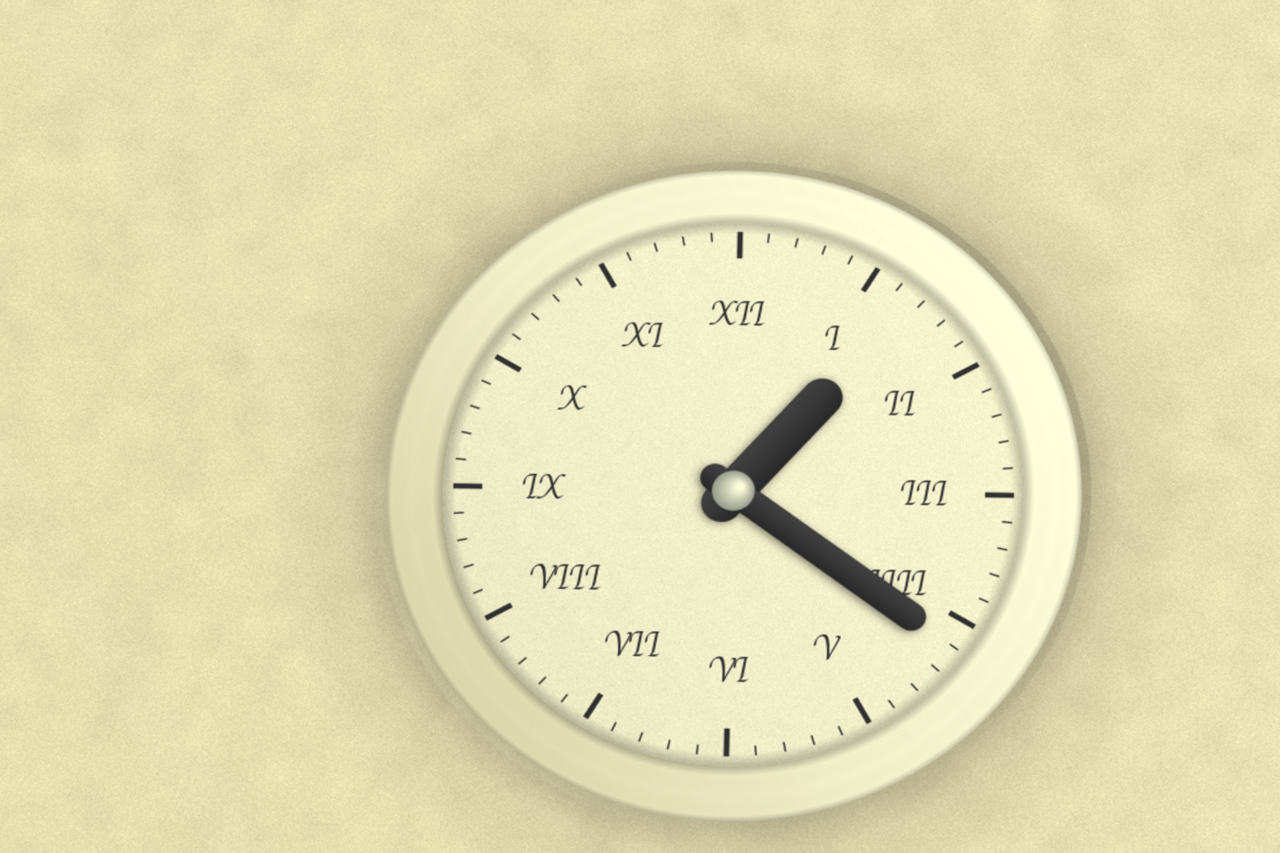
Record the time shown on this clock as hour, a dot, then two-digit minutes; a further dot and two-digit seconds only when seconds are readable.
1.21
